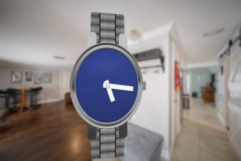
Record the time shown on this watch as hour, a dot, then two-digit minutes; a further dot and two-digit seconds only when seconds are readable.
5.16
